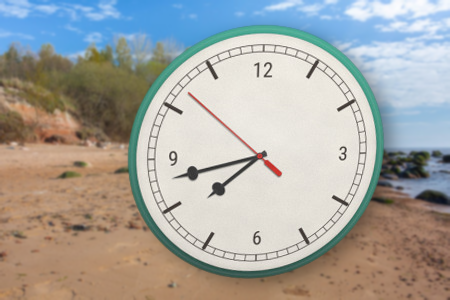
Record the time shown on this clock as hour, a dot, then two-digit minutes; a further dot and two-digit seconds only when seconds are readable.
7.42.52
